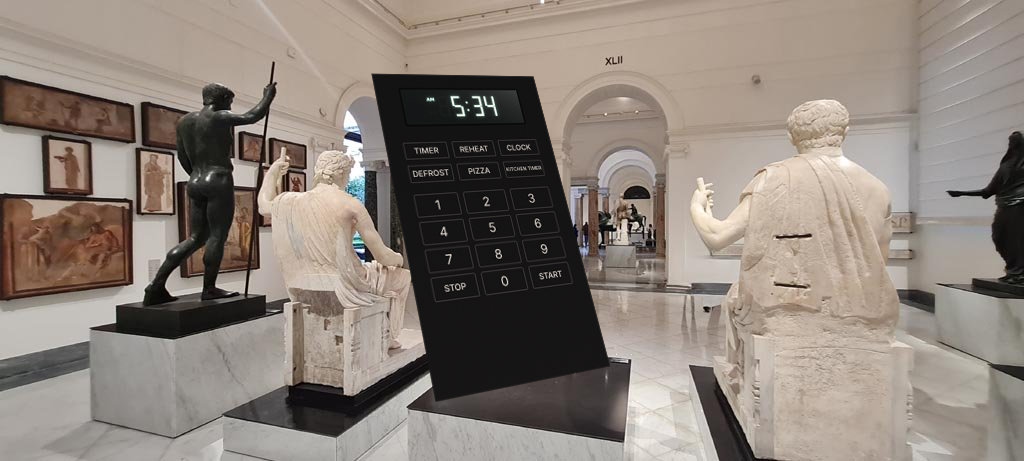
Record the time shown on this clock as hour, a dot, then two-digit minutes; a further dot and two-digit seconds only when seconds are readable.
5.34
